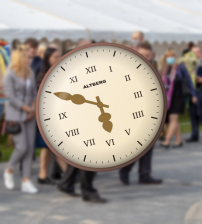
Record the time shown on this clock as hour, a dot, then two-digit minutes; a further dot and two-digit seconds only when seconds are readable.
5.50
